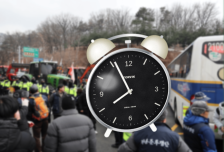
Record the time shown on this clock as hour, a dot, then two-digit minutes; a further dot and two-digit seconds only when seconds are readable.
7.56
